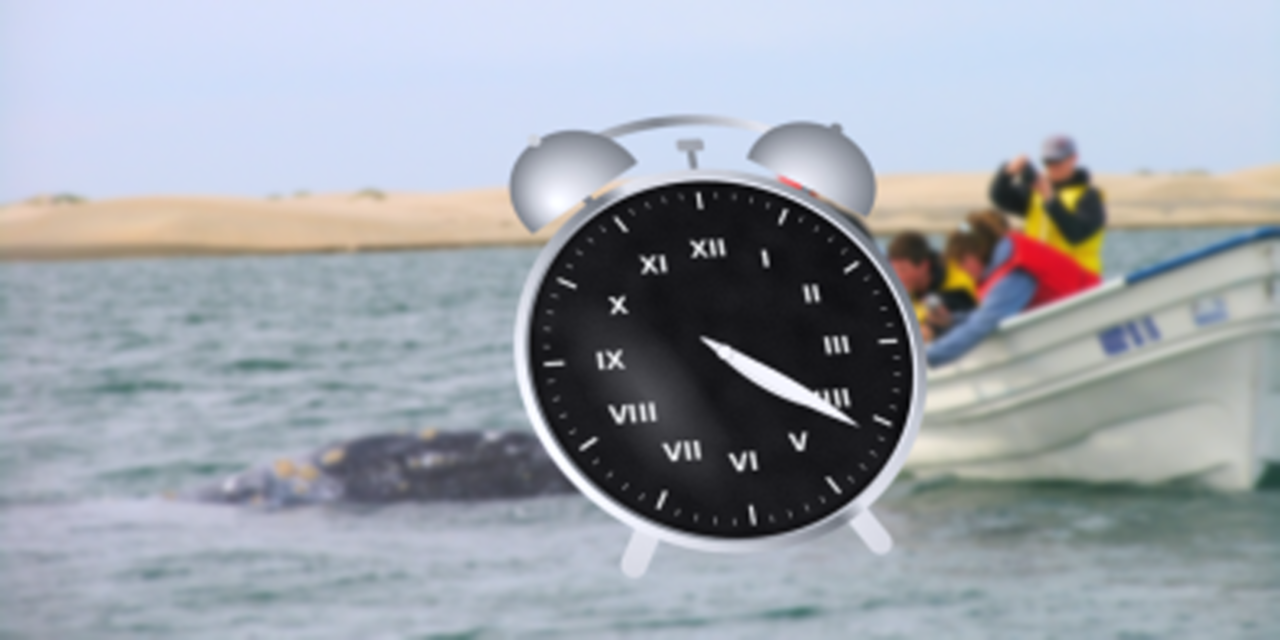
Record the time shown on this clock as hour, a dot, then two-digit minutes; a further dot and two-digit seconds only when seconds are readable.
4.21
